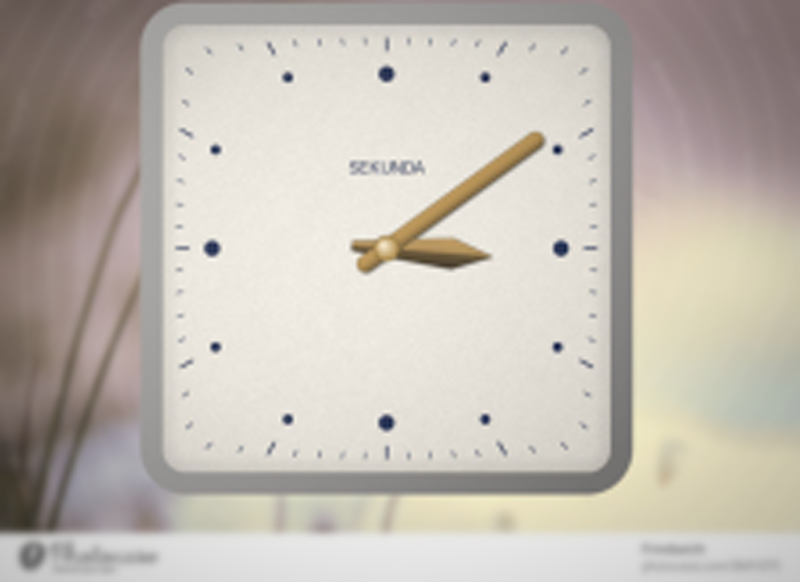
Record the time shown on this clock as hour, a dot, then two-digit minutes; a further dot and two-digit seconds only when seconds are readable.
3.09
